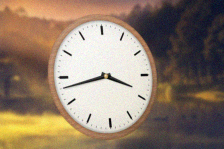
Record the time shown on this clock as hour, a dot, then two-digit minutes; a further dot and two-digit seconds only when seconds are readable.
3.43
